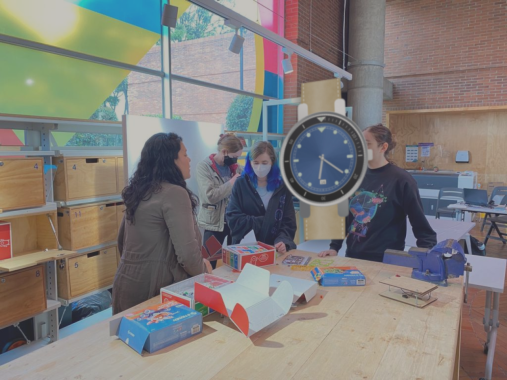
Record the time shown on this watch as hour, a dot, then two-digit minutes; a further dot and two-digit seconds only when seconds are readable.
6.21
